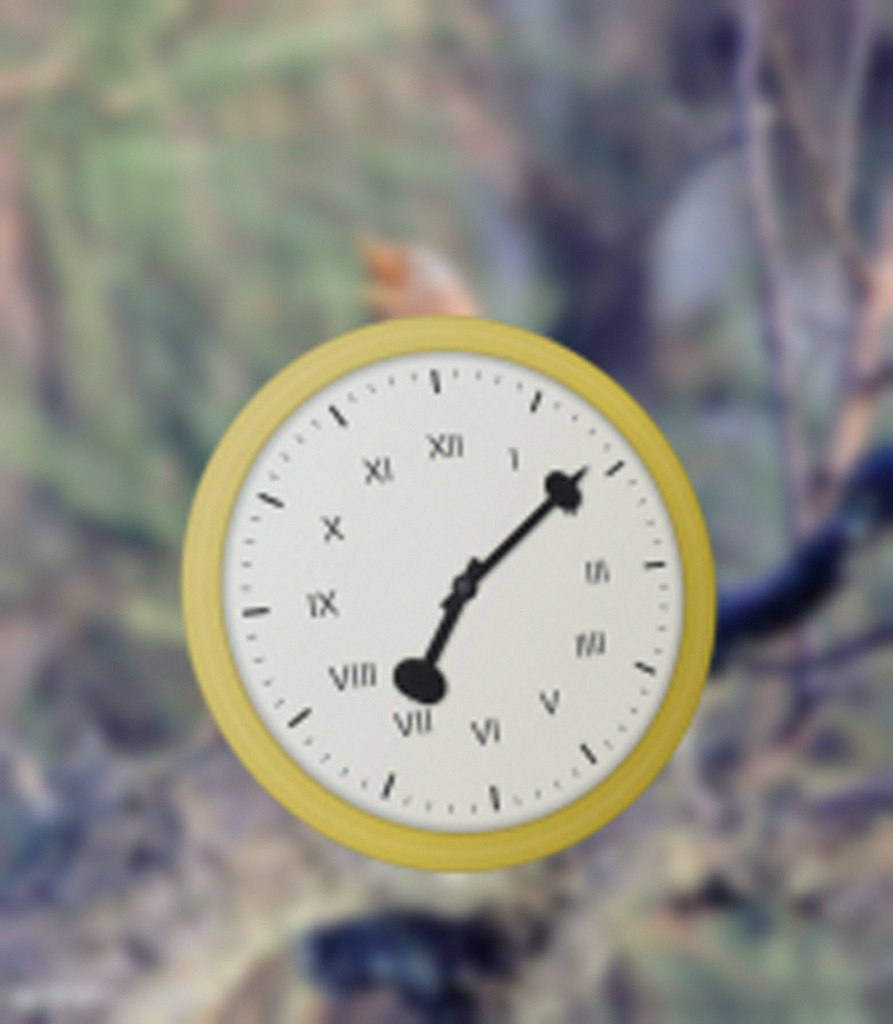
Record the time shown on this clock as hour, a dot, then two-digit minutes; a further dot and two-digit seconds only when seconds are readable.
7.09
